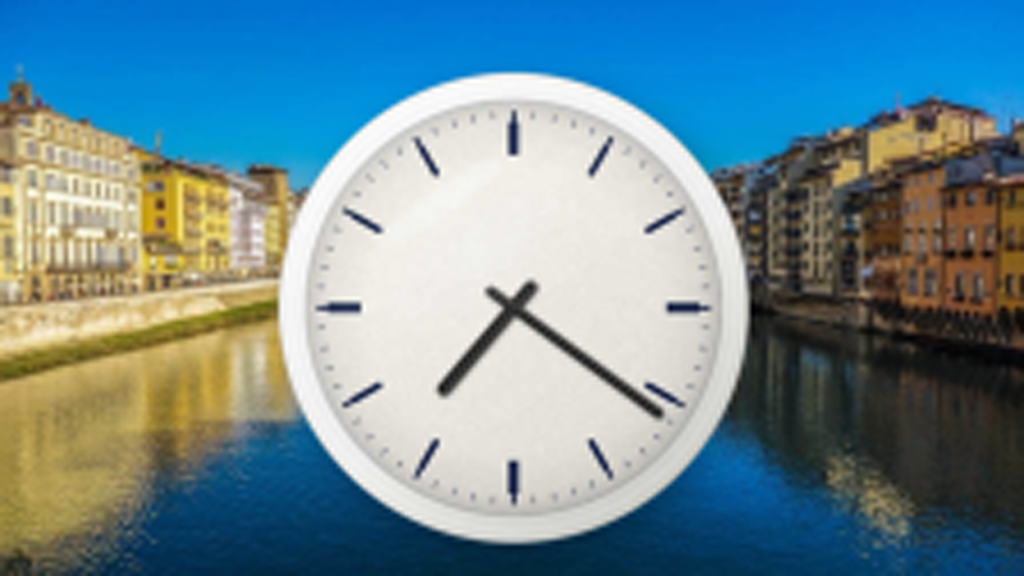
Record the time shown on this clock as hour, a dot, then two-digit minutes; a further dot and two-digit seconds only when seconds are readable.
7.21
